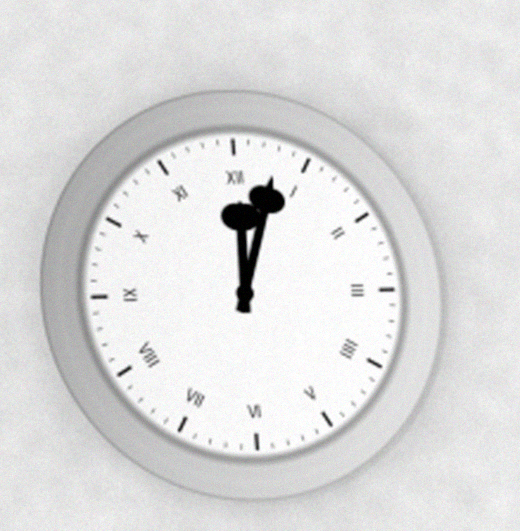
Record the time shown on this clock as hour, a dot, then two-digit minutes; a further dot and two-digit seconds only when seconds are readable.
12.03
